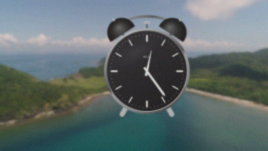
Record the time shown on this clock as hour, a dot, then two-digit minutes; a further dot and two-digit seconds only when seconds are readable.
12.24
